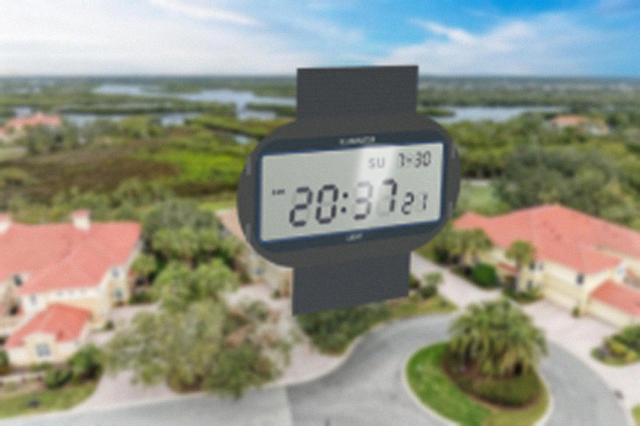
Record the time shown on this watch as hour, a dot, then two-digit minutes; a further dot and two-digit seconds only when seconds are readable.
20.37.21
